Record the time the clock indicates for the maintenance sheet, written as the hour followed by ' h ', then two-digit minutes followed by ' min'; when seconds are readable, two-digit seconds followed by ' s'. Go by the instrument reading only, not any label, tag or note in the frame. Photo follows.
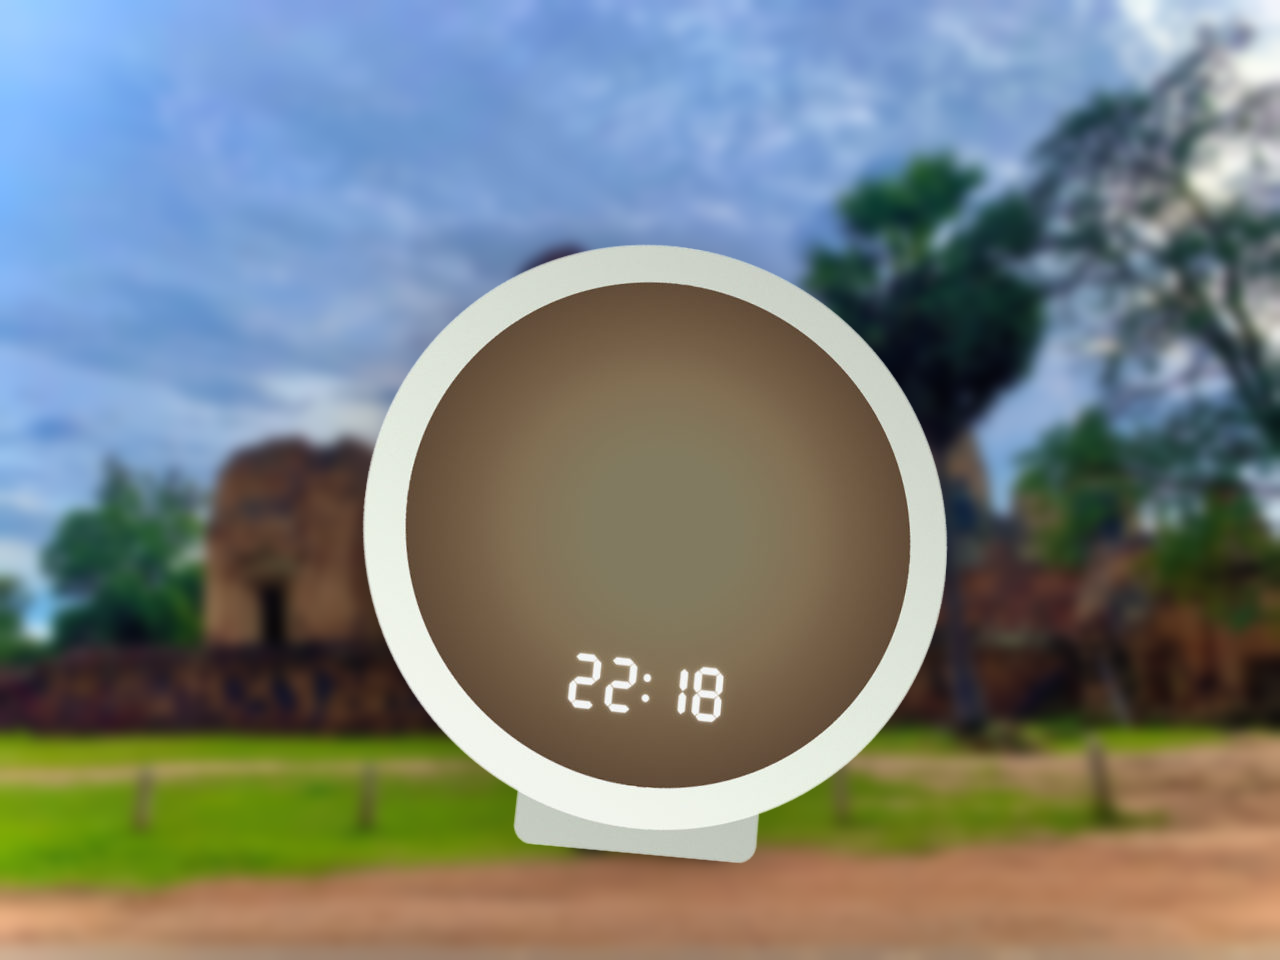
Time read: 22 h 18 min
